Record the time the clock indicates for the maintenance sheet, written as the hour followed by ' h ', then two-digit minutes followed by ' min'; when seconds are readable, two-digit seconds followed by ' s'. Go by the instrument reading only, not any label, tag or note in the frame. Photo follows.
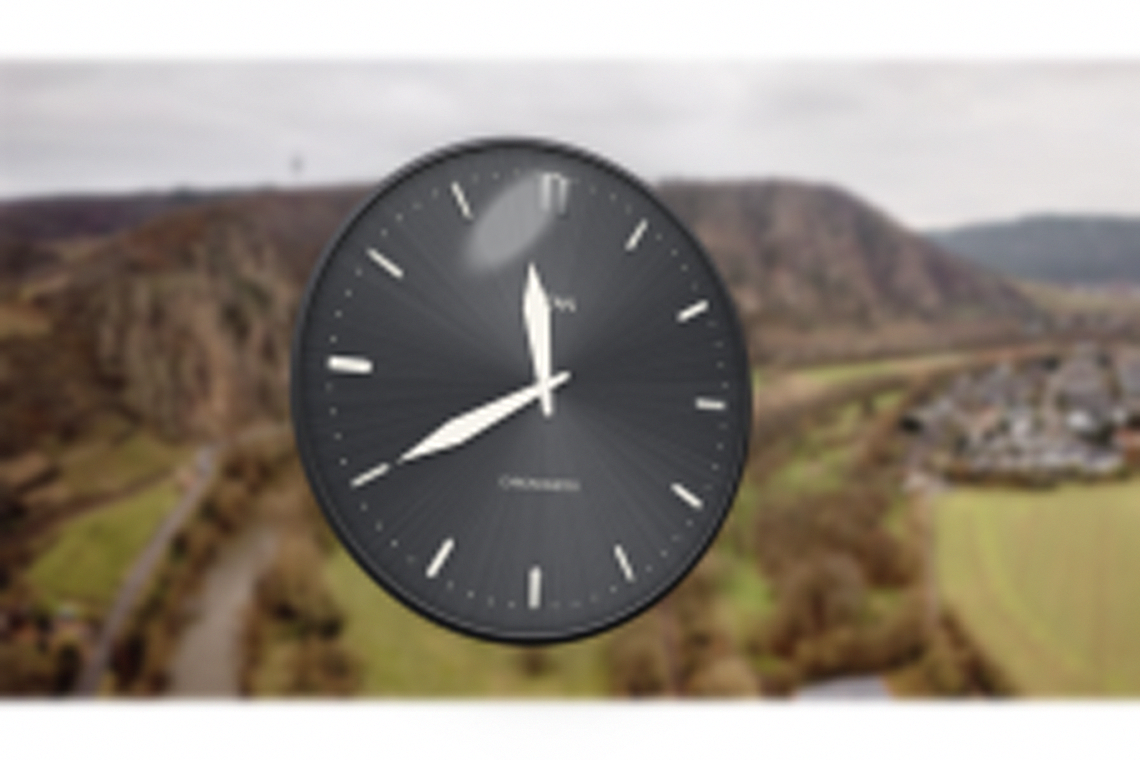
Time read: 11 h 40 min
